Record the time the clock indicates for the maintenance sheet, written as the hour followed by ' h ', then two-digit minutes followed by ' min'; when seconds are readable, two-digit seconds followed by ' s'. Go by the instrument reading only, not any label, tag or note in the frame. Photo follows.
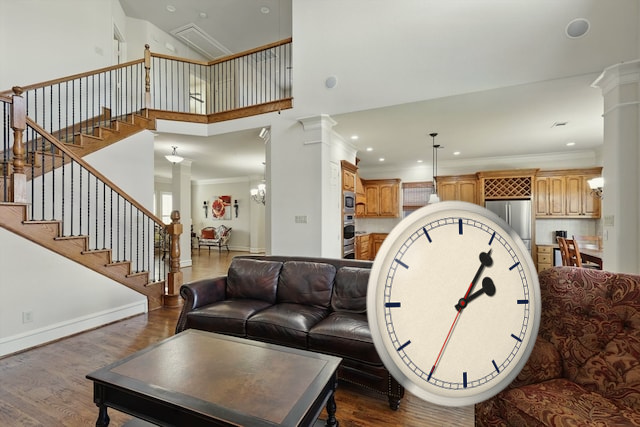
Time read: 2 h 05 min 35 s
